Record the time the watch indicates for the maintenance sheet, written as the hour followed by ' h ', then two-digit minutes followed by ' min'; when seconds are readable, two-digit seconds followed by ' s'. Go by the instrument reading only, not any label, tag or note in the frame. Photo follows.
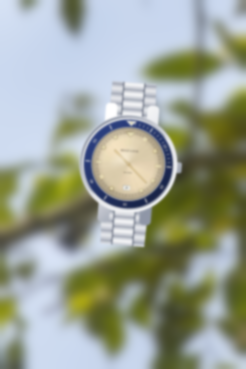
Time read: 10 h 22 min
